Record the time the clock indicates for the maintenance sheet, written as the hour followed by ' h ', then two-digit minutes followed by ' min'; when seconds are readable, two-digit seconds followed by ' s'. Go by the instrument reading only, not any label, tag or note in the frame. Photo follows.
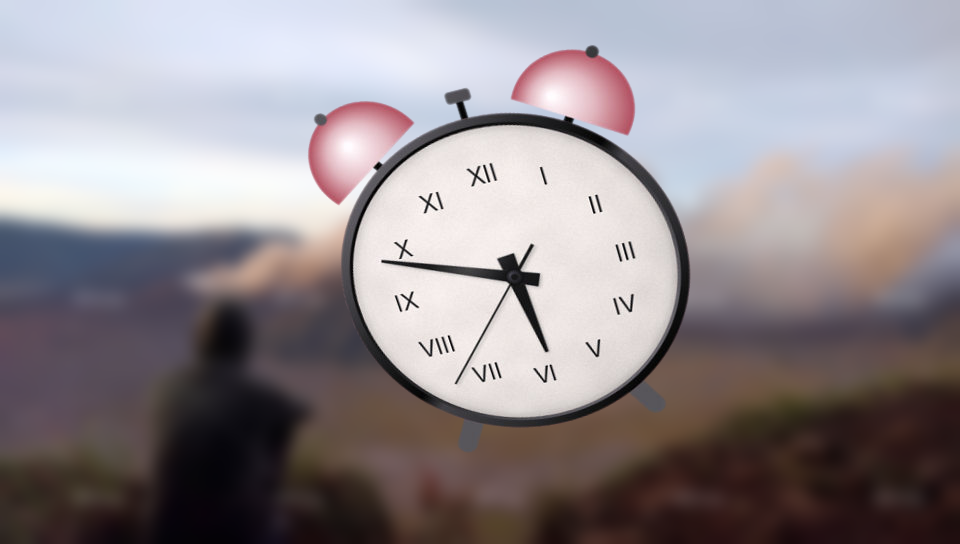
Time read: 5 h 48 min 37 s
